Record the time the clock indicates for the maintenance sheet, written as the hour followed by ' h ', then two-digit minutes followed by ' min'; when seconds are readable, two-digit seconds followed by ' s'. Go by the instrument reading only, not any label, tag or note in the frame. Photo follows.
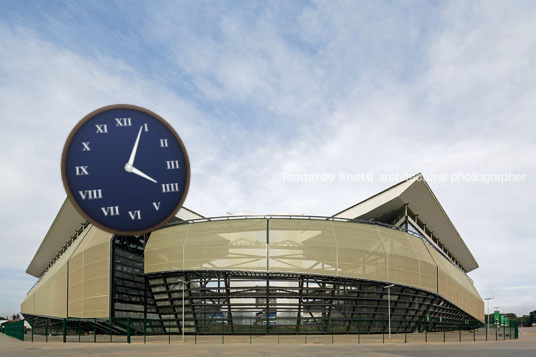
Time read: 4 h 04 min
